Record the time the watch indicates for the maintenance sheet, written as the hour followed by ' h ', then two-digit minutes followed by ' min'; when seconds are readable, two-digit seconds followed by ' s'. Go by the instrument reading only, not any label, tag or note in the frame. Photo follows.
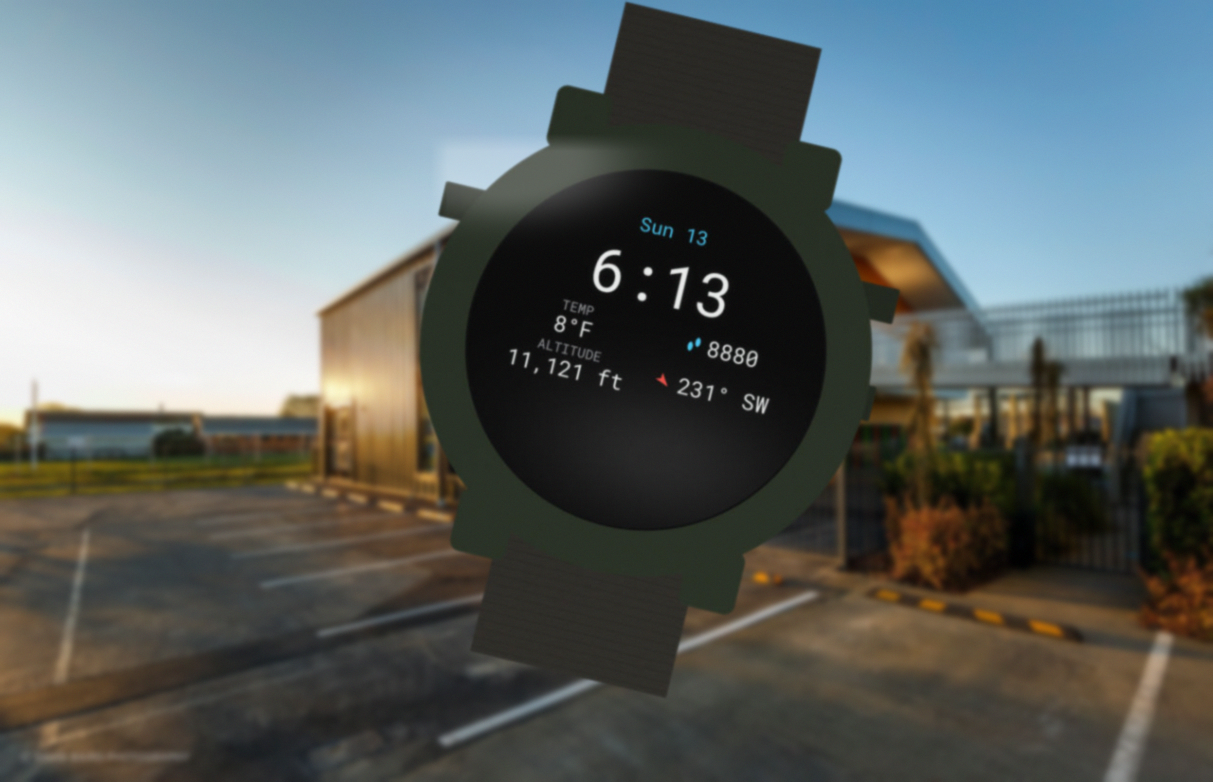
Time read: 6 h 13 min
